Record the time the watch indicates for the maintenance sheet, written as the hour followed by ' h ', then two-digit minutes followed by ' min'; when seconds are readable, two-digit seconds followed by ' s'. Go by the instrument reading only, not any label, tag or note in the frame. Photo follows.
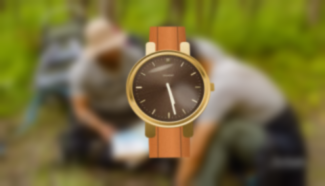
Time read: 5 h 28 min
